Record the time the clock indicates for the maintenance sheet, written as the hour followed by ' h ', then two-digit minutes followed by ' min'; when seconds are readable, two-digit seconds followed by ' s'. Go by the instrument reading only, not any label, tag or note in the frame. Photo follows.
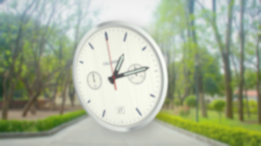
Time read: 1 h 14 min
